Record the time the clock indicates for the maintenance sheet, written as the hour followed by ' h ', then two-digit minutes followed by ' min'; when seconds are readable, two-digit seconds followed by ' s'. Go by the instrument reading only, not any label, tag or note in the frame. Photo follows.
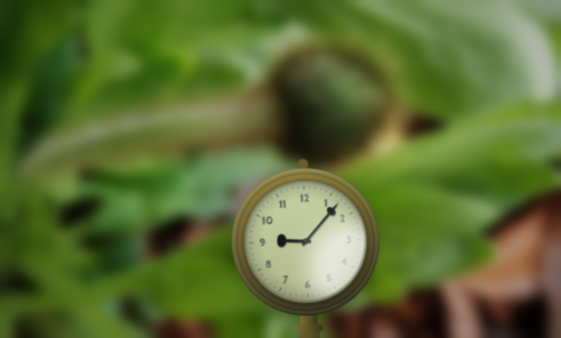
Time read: 9 h 07 min
